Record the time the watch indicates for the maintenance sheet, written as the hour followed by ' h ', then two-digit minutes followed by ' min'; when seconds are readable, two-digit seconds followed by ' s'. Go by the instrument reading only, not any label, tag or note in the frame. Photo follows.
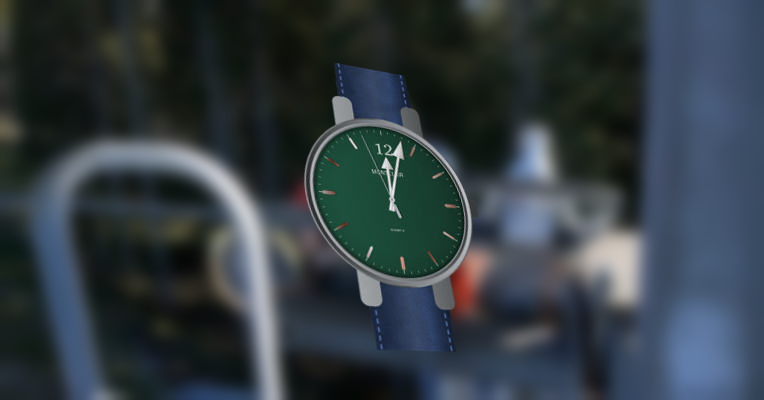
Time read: 12 h 02 min 57 s
